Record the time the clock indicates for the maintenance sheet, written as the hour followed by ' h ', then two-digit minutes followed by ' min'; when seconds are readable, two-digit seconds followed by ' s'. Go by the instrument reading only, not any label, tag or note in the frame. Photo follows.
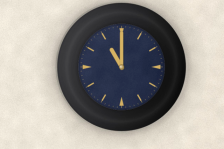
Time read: 11 h 00 min
